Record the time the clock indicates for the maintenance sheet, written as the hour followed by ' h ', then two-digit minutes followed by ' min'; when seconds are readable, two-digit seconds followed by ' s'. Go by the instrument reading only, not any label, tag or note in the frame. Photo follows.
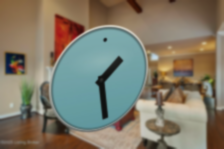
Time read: 1 h 28 min
